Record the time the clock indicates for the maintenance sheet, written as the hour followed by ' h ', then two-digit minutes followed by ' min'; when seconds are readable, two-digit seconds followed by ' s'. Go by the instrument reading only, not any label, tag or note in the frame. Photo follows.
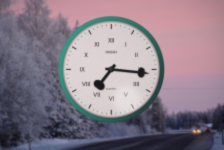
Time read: 7 h 16 min
